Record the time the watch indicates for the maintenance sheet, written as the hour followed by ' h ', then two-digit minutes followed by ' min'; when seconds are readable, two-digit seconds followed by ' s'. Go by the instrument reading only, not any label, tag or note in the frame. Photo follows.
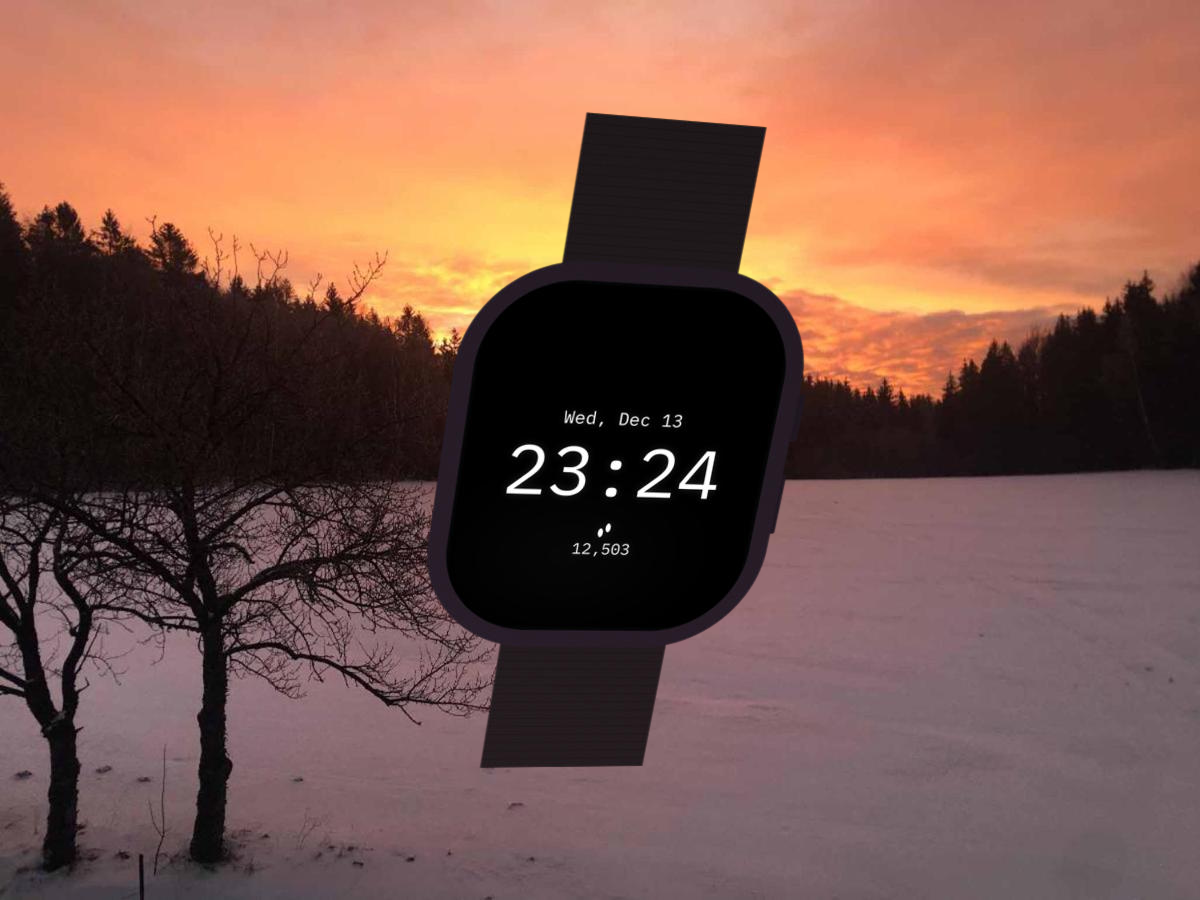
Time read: 23 h 24 min
